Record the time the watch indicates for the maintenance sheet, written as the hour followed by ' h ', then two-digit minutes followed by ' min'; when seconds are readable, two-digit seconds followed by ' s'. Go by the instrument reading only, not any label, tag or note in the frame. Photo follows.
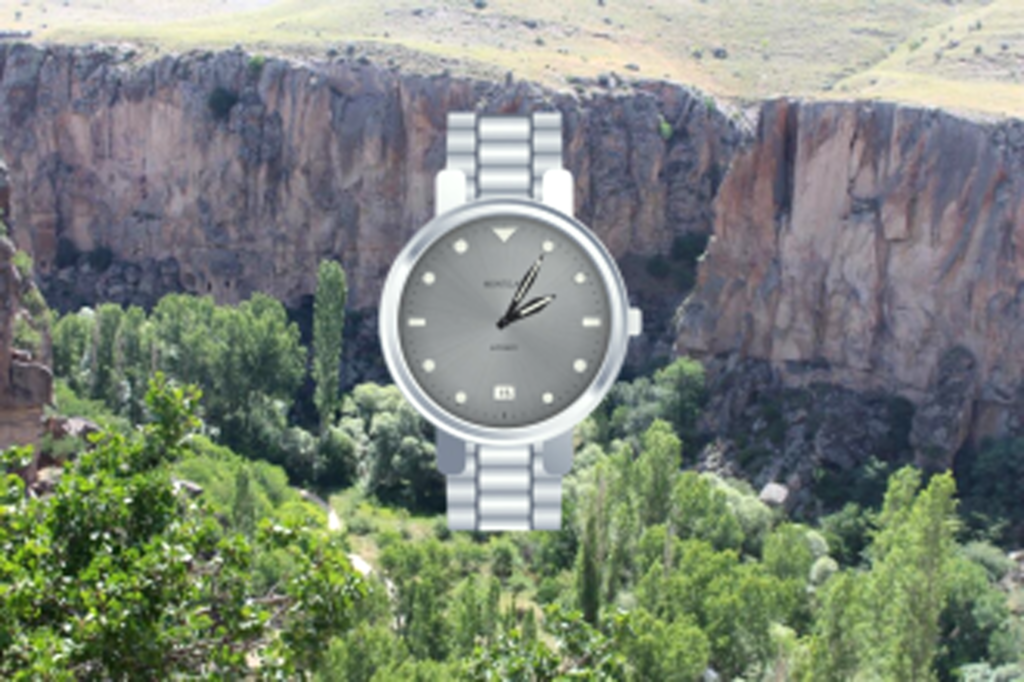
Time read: 2 h 05 min
